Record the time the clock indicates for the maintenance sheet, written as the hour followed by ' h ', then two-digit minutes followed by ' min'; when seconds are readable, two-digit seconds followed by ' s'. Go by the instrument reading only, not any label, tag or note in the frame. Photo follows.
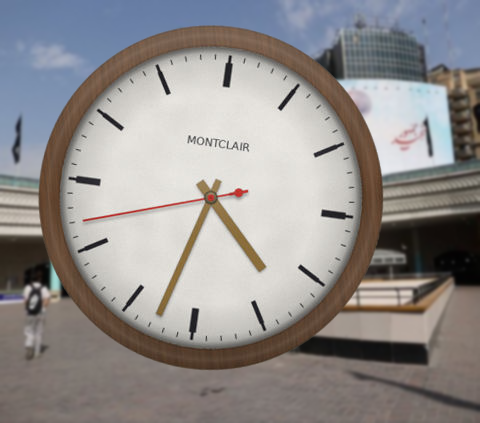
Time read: 4 h 32 min 42 s
